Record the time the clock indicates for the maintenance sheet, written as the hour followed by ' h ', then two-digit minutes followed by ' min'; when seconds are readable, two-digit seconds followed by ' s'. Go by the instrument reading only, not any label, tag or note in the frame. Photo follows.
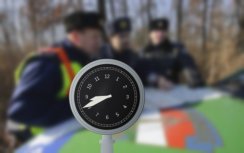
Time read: 8 h 41 min
